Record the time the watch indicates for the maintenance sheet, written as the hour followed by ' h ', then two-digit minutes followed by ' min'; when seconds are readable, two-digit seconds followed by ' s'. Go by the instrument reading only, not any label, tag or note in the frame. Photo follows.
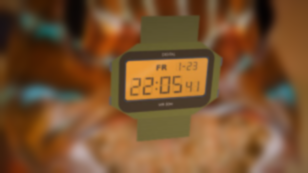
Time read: 22 h 05 min 41 s
